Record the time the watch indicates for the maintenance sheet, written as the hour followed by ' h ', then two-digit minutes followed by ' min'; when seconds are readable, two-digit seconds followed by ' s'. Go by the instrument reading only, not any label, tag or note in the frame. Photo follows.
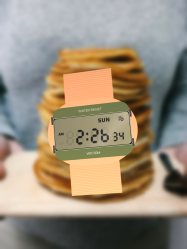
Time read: 2 h 26 min 34 s
